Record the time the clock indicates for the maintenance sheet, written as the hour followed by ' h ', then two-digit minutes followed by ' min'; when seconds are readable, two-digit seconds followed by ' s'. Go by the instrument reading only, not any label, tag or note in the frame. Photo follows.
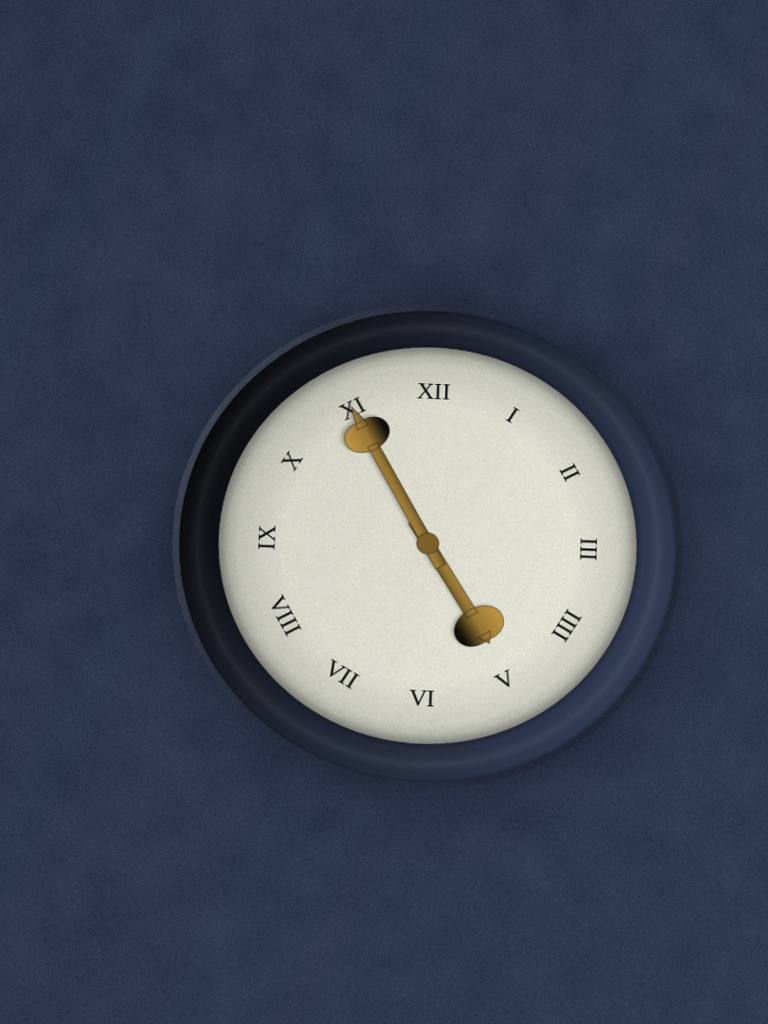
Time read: 4 h 55 min
